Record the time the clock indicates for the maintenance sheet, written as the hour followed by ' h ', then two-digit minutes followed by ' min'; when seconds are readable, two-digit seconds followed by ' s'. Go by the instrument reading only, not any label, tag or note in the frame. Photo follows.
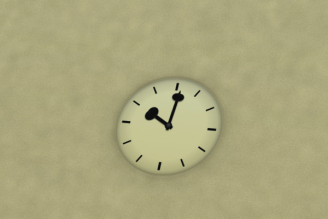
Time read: 10 h 01 min
